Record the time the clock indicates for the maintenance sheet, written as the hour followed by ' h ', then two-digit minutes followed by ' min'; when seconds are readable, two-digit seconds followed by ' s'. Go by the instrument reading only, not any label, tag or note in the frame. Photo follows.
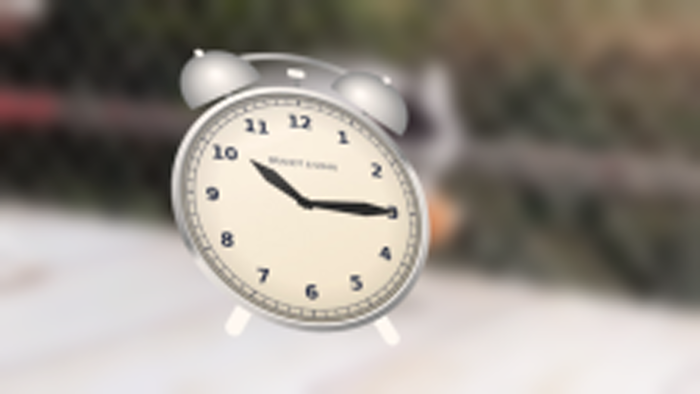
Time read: 10 h 15 min
